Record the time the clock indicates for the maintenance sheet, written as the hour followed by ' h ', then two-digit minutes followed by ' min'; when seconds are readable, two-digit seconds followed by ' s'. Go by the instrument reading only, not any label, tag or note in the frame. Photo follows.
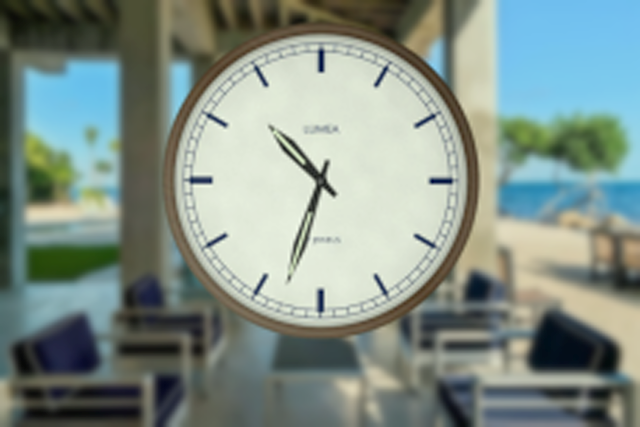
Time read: 10 h 33 min
